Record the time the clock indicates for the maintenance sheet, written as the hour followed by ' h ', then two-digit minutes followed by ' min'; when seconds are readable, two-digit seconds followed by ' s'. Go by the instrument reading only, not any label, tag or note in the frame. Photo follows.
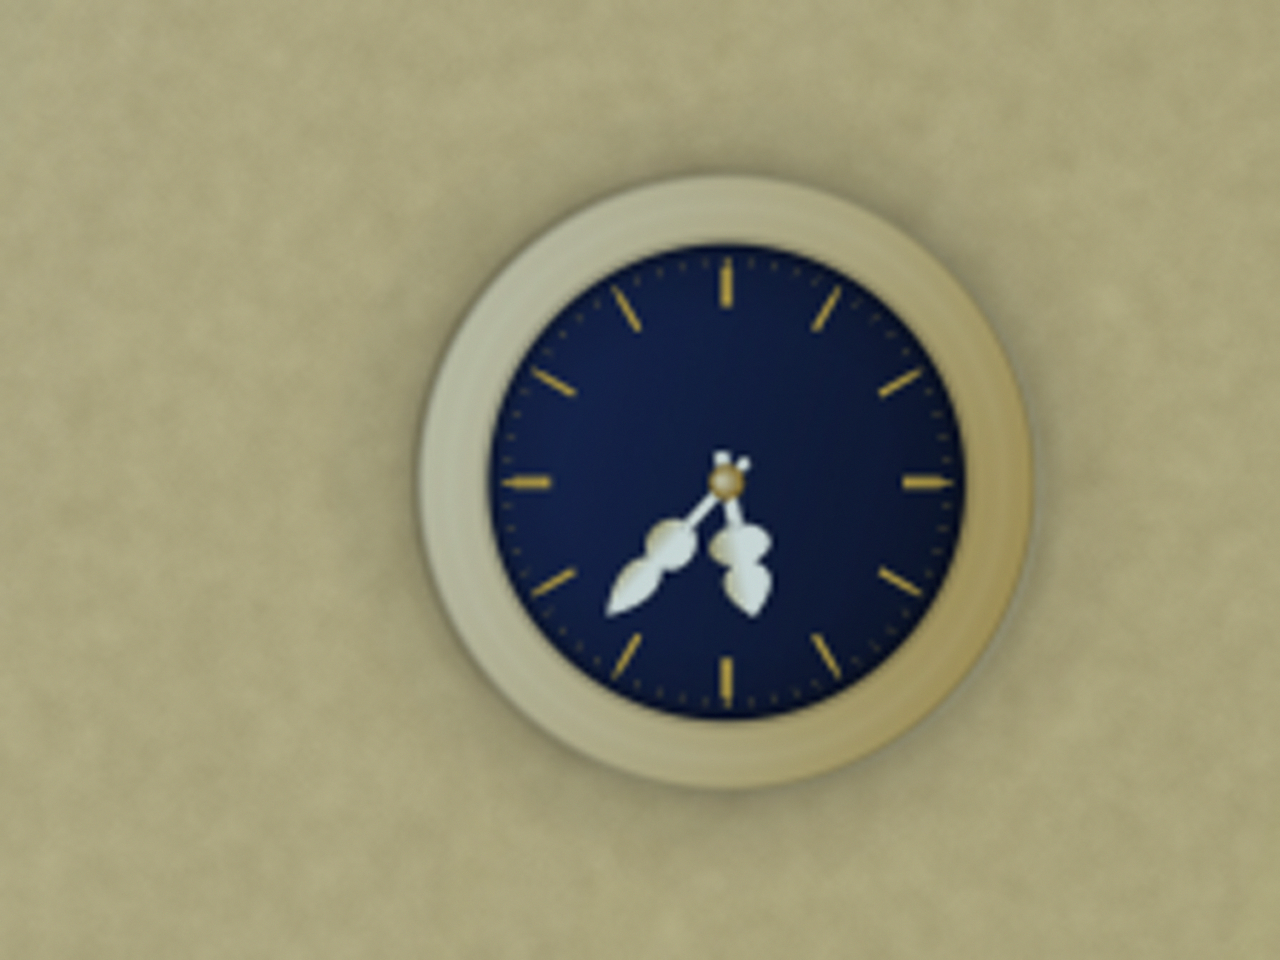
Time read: 5 h 37 min
